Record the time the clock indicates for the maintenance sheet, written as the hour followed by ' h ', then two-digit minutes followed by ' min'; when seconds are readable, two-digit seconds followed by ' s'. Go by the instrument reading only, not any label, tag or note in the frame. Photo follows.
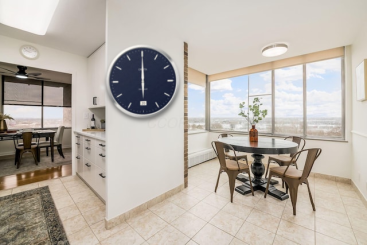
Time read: 6 h 00 min
